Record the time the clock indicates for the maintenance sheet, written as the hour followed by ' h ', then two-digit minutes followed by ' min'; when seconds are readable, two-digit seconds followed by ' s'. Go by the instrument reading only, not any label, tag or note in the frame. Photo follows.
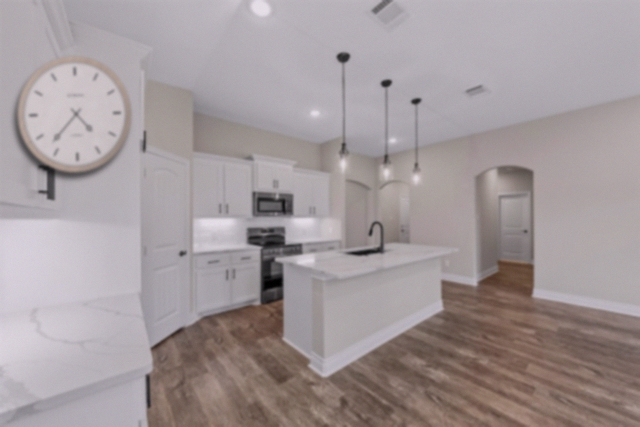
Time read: 4 h 37 min
